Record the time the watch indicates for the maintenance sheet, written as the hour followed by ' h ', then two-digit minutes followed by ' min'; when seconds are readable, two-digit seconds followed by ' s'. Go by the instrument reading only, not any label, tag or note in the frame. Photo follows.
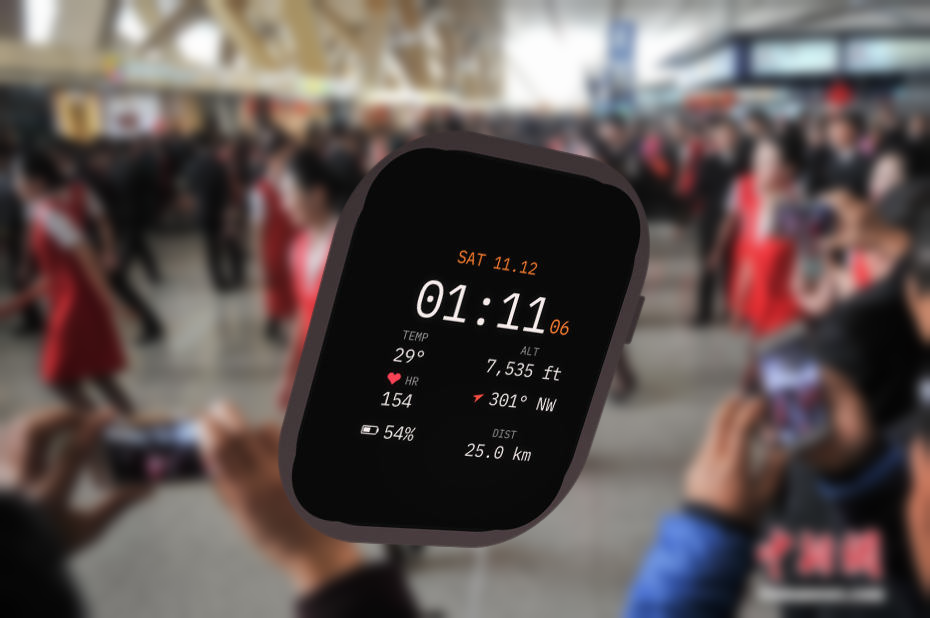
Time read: 1 h 11 min 06 s
